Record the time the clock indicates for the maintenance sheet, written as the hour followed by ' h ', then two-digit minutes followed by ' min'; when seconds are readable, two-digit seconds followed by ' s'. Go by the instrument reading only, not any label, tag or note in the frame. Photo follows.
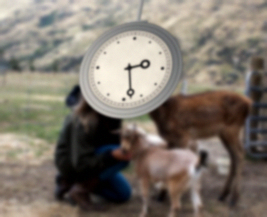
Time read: 2 h 28 min
